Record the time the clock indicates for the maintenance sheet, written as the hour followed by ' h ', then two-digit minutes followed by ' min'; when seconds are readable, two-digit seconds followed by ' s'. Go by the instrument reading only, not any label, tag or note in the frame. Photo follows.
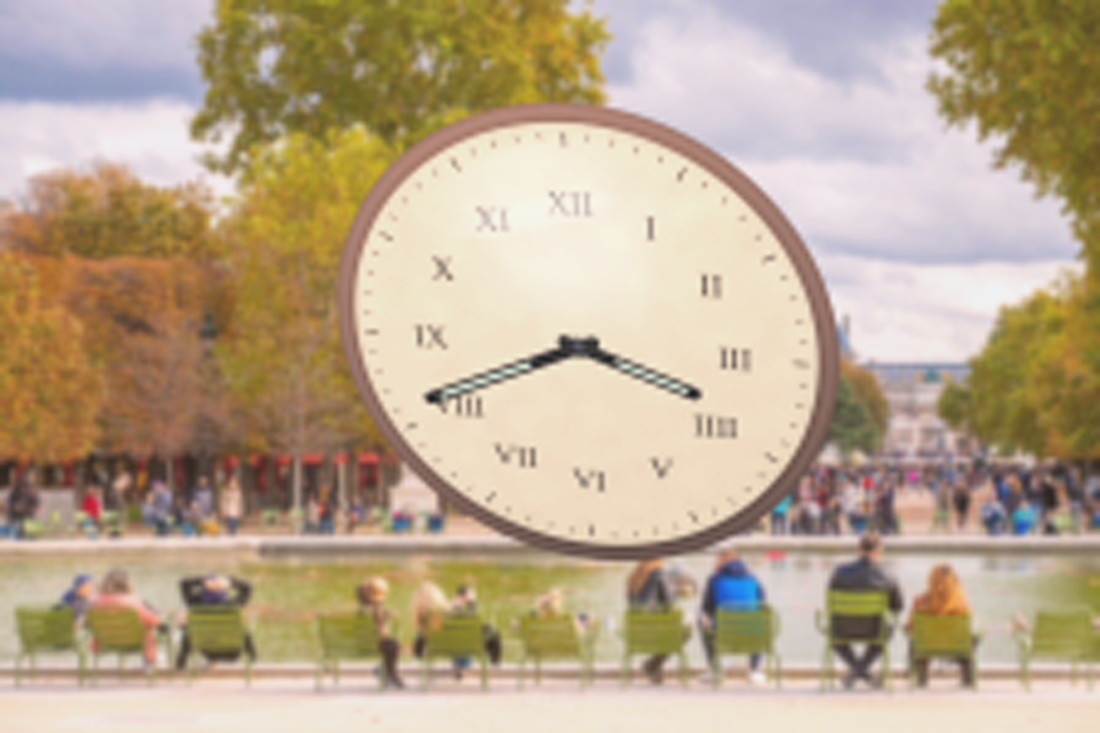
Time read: 3 h 41 min
